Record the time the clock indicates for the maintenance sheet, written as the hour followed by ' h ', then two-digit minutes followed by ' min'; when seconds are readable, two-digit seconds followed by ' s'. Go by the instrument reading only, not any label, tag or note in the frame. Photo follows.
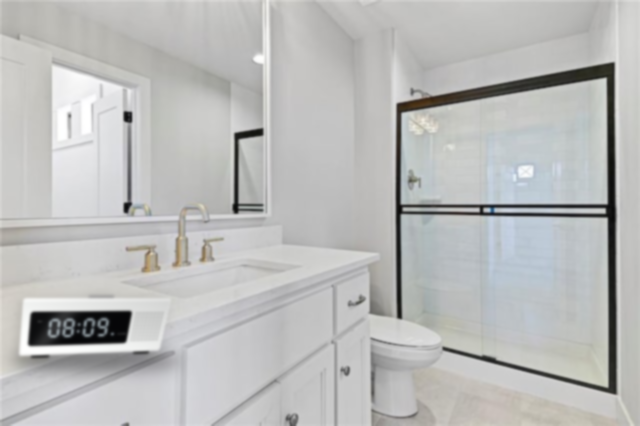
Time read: 8 h 09 min
